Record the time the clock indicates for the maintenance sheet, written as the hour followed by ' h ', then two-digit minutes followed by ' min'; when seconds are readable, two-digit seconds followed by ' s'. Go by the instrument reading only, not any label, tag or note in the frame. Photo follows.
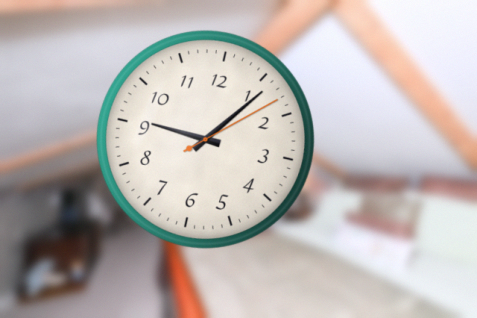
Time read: 9 h 06 min 08 s
